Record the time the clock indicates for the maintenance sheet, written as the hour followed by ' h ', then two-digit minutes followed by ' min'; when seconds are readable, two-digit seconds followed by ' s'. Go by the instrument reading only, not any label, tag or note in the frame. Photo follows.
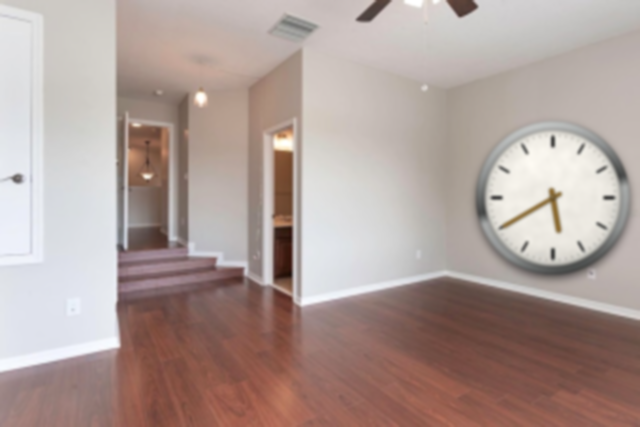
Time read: 5 h 40 min
